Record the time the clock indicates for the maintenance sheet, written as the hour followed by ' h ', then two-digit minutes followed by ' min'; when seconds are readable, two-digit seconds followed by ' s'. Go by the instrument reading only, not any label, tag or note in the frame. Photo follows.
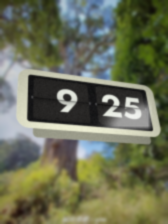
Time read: 9 h 25 min
